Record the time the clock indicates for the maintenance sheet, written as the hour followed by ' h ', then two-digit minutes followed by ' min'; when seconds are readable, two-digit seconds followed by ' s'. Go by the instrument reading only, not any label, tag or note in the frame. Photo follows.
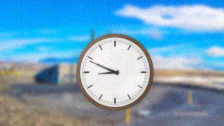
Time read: 8 h 49 min
